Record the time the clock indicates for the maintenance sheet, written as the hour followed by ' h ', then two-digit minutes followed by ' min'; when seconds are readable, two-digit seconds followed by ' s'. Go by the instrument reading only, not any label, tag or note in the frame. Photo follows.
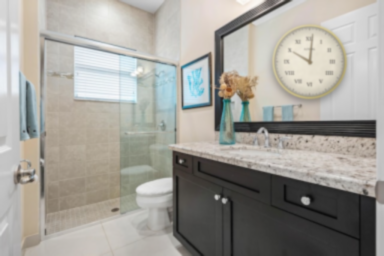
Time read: 10 h 01 min
